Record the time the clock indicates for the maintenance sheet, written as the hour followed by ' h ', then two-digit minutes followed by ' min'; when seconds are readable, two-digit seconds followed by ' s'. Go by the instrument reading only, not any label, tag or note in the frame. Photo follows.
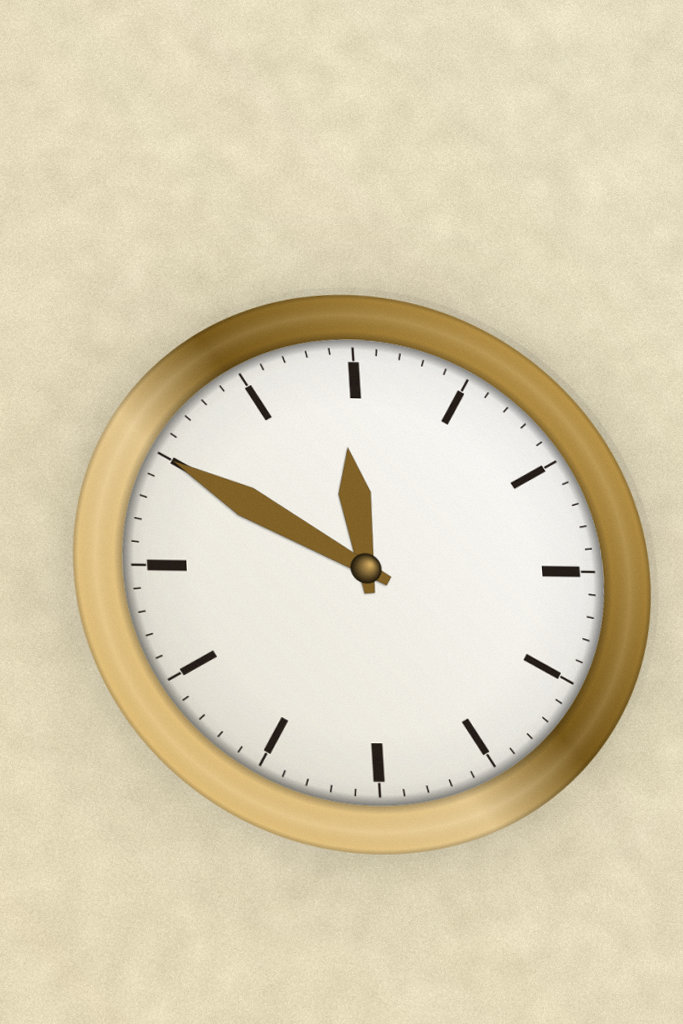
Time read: 11 h 50 min
